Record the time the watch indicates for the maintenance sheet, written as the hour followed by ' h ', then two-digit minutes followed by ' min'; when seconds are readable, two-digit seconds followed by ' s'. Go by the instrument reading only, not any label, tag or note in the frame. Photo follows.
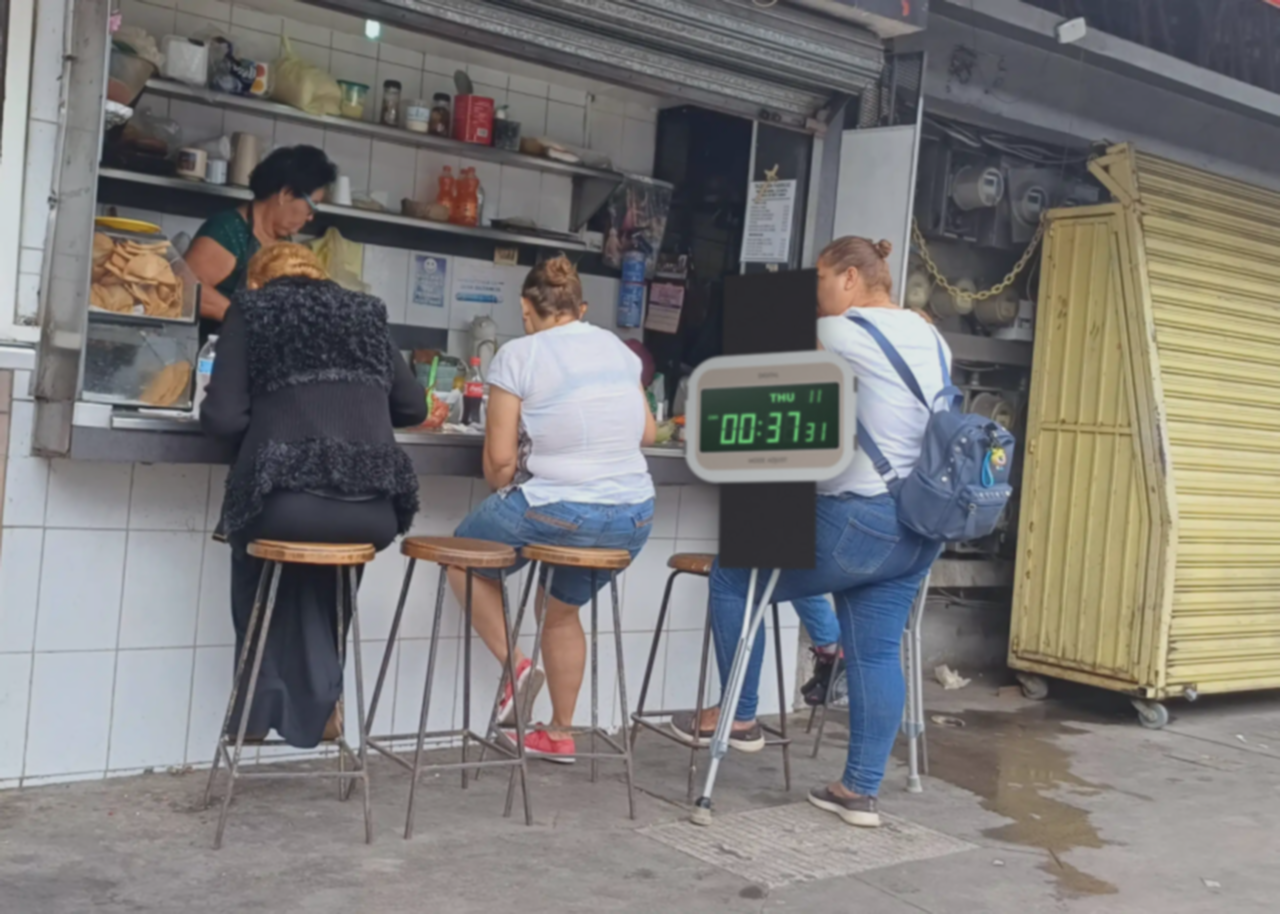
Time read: 0 h 37 min 31 s
